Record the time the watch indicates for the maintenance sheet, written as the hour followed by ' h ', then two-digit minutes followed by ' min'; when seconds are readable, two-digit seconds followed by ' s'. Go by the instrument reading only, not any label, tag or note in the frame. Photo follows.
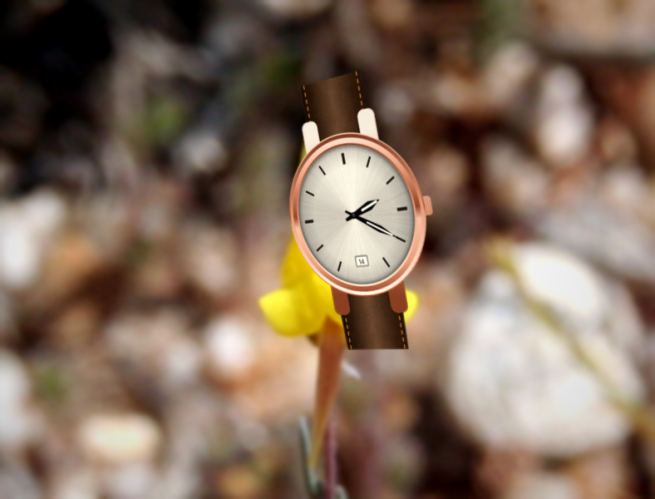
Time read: 2 h 20 min
